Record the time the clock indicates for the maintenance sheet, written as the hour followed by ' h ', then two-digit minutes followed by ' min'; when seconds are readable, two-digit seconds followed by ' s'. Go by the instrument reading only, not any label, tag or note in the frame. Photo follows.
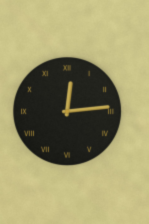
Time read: 12 h 14 min
